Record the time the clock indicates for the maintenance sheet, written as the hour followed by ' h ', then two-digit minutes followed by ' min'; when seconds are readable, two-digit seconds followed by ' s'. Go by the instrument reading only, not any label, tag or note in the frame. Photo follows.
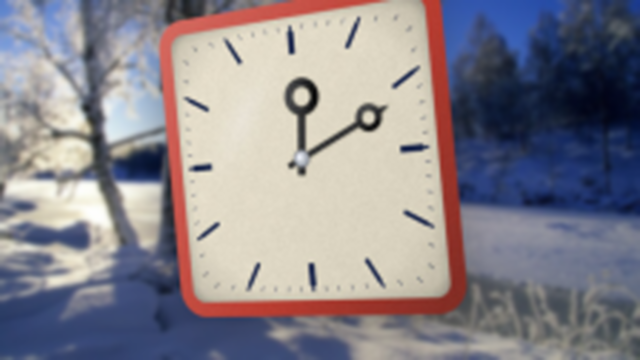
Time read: 12 h 11 min
